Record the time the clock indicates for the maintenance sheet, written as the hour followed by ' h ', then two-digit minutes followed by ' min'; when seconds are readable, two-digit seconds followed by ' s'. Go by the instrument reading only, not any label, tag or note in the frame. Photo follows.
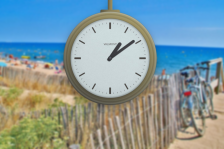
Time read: 1 h 09 min
